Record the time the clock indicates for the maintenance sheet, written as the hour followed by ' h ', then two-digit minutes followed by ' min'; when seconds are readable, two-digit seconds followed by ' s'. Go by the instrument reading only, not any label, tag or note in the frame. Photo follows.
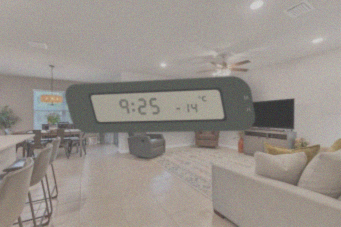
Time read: 9 h 25 min
